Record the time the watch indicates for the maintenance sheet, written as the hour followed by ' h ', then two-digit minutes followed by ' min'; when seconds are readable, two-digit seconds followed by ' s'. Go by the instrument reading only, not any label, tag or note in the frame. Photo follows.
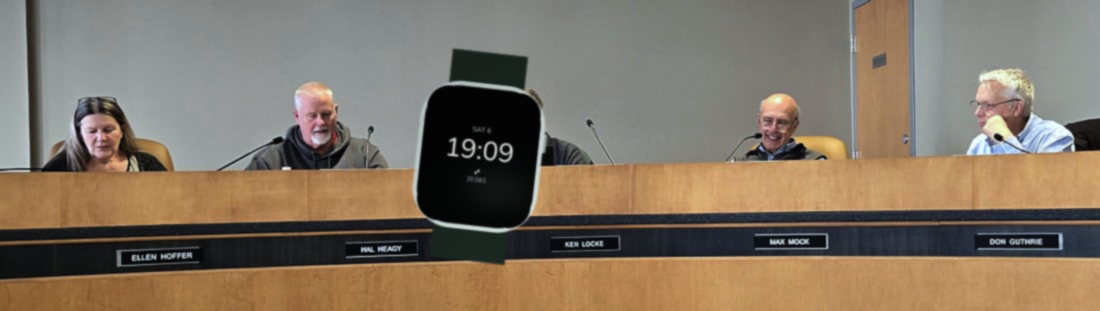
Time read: 19 h 09 min
